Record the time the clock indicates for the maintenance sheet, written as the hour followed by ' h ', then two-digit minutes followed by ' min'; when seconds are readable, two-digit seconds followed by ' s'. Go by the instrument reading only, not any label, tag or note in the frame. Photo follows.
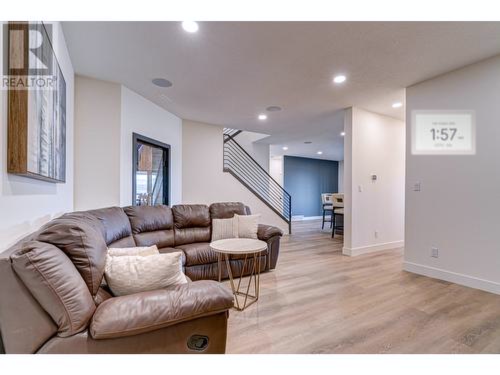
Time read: 1 h 57 min
